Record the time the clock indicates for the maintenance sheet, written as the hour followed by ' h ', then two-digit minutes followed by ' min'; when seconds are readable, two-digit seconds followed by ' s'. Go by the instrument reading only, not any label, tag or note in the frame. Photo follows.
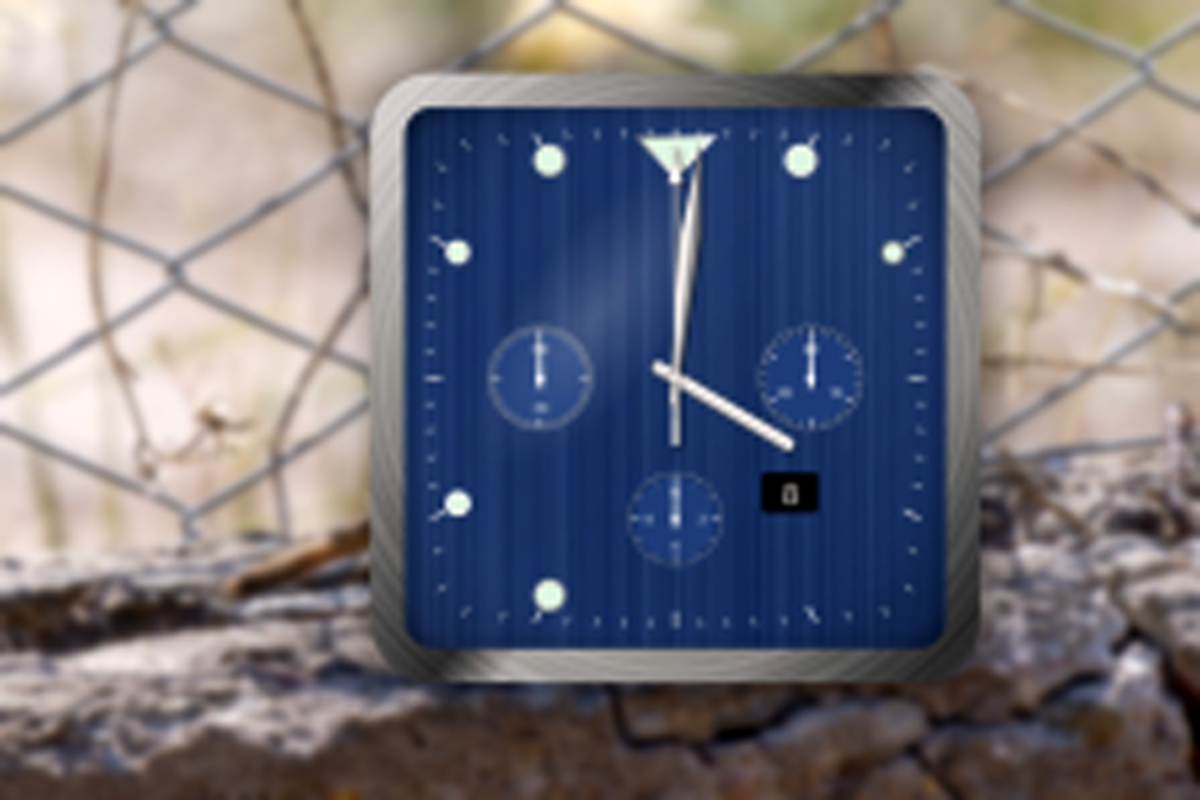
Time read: 4 h 01 min
